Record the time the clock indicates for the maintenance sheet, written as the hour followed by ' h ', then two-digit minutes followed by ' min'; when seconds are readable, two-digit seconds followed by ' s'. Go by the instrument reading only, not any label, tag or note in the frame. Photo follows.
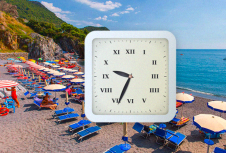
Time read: 9 h 34 min
